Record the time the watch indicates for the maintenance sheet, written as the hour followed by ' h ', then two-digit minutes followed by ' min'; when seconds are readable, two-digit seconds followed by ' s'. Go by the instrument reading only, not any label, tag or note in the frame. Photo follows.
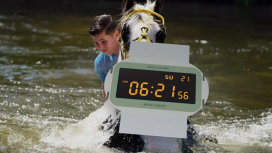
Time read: 6 h 21 min 56 s
